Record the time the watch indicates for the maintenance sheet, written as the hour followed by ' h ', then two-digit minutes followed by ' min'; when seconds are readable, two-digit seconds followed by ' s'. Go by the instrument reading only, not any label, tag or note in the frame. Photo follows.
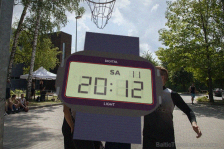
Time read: 20 h 12 min
